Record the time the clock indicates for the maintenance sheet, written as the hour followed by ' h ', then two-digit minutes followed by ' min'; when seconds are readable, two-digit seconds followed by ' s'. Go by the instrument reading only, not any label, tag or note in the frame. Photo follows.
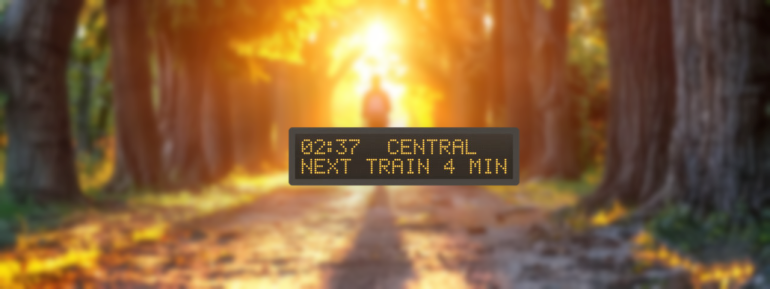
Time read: 2 h 37 min
